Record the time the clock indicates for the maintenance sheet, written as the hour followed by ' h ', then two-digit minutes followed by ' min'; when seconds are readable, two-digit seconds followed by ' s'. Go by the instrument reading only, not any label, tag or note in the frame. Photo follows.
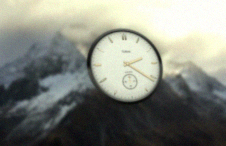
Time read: 2 h 21 min
